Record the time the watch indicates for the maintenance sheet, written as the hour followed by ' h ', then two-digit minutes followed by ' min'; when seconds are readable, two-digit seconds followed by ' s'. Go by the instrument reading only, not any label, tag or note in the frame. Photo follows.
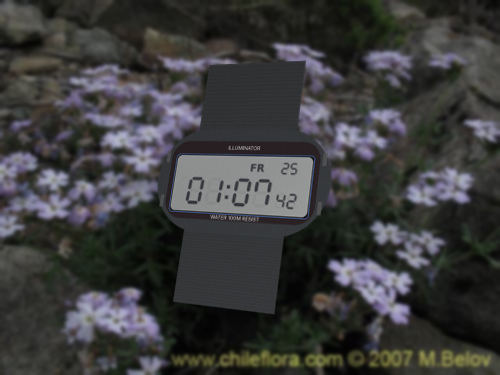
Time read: 1 h 07 min 42 s
